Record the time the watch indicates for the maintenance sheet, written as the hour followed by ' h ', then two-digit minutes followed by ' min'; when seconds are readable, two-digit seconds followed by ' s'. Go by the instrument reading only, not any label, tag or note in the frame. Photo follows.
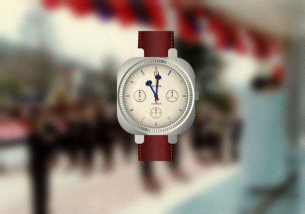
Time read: 11 h 01 min
